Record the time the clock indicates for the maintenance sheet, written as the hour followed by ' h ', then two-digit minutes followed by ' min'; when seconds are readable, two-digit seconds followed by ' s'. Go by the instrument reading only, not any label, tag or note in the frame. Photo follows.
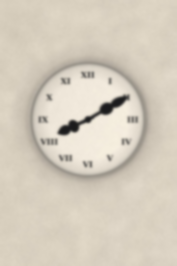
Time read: 8 h 10 min
